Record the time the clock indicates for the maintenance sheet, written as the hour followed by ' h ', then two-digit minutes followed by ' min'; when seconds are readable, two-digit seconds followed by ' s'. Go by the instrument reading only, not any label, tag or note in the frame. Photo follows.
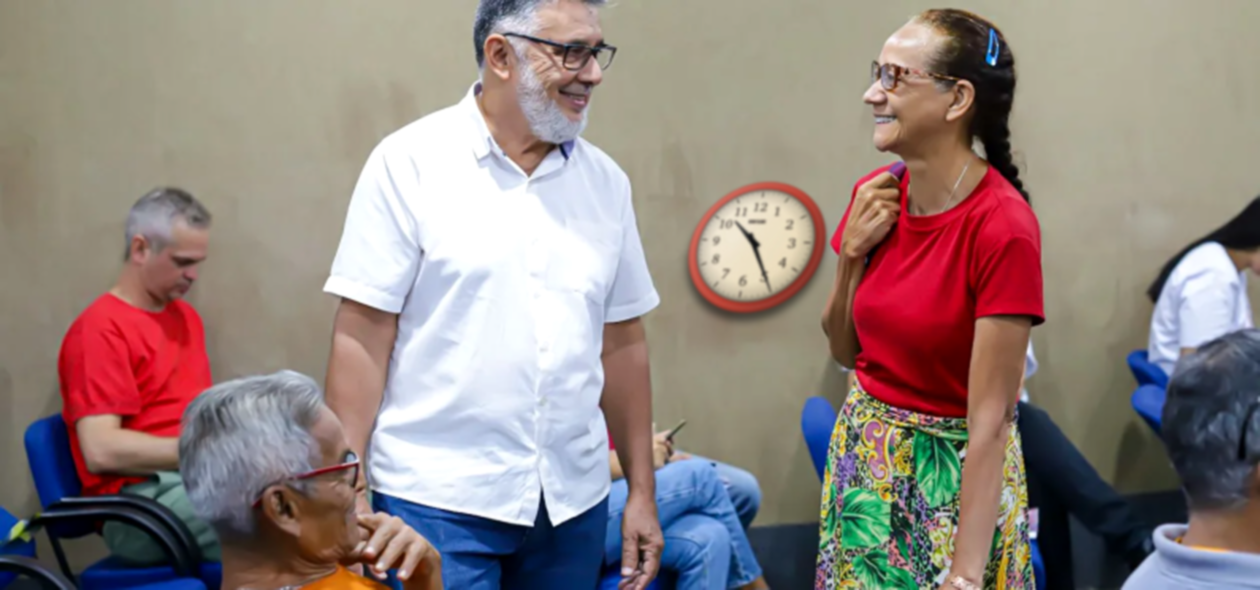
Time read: 10 h 25 min
